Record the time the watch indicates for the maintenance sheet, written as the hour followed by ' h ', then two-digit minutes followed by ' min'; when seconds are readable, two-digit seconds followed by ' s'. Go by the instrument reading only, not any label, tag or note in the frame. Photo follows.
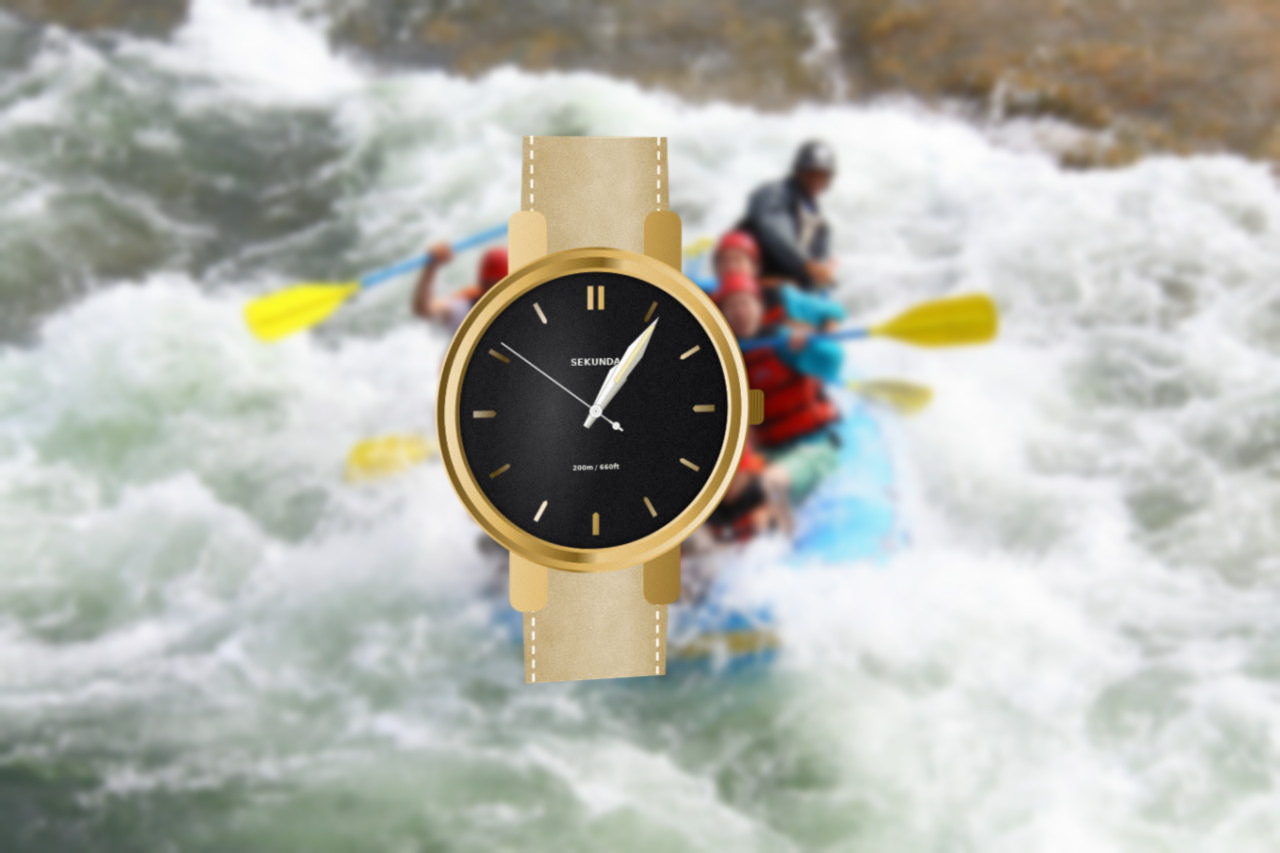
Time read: 1 h 05 min 51 s
